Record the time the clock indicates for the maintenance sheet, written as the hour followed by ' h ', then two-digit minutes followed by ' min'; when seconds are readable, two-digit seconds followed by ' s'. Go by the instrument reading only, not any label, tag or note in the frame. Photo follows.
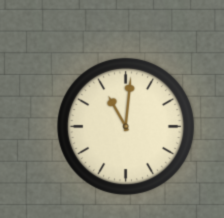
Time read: 11 h 01 min
